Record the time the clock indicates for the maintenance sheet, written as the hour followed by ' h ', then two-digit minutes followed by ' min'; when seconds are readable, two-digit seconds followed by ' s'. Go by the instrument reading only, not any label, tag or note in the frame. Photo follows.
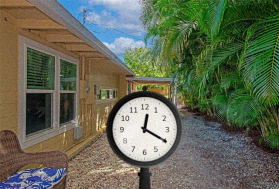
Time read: 12 h 20 min
